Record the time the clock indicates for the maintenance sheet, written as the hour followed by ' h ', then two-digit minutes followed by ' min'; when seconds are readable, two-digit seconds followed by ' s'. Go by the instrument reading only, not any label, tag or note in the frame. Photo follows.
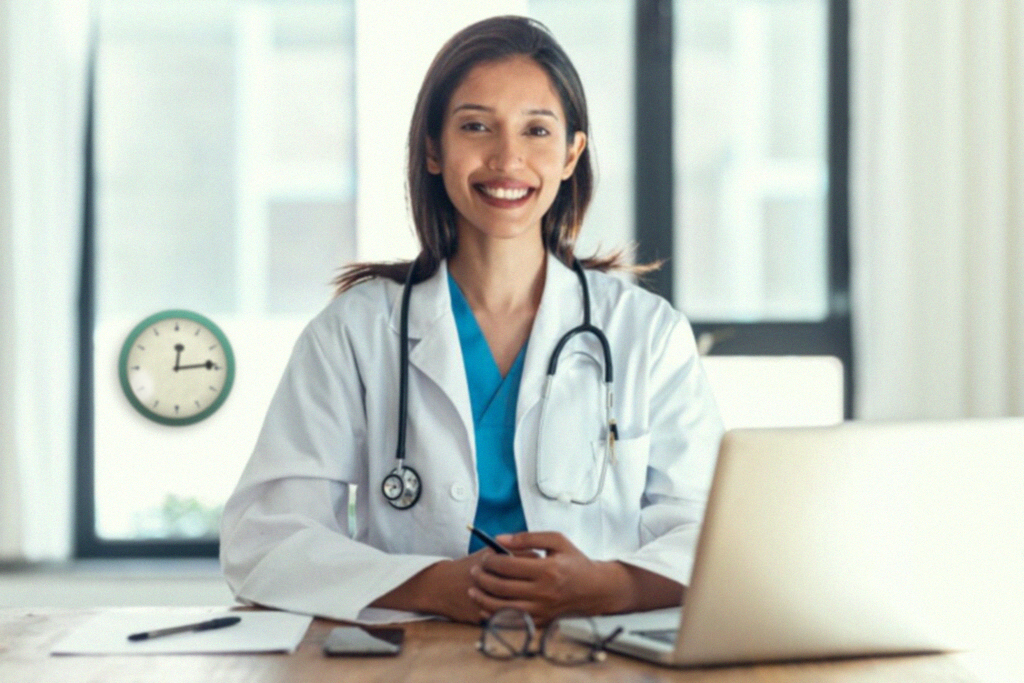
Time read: 12 h 14 min
